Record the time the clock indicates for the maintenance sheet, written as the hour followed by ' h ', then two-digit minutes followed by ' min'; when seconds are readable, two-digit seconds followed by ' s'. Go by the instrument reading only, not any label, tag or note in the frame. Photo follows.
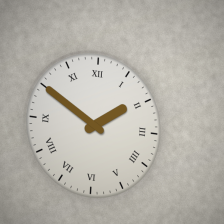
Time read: 1 h 50 min
